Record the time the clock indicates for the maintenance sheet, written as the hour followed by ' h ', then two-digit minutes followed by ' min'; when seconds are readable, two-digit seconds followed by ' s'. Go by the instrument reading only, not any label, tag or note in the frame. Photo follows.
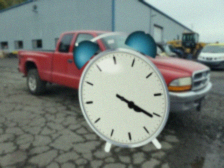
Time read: 4 h 21 min
